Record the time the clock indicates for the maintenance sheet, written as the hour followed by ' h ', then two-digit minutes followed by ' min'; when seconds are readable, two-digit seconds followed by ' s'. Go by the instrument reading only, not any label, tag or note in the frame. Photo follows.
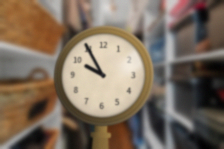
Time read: 9 h 55 min
